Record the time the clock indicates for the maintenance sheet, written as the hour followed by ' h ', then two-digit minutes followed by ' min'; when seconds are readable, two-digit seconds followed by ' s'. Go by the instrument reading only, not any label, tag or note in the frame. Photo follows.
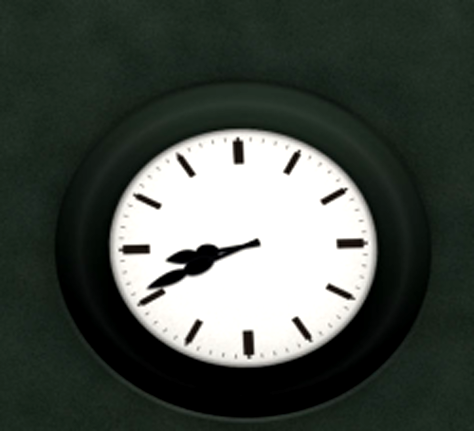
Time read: 8 h 41 min
